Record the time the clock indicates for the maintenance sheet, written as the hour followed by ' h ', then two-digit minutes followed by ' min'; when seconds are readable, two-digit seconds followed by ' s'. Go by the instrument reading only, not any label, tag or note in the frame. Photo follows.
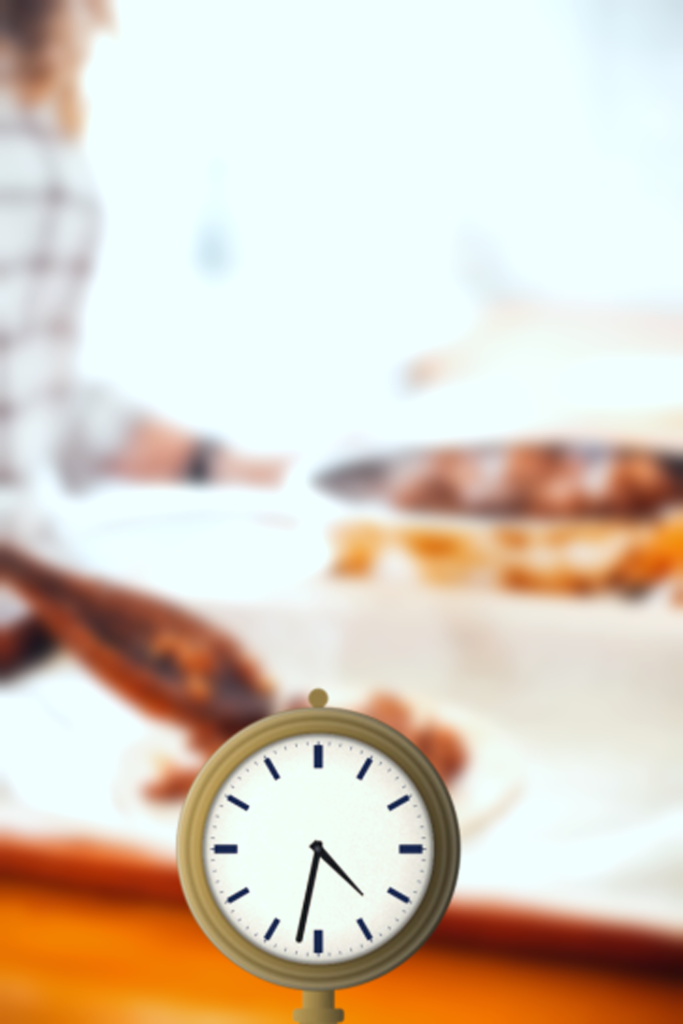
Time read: 4 h 32 min
